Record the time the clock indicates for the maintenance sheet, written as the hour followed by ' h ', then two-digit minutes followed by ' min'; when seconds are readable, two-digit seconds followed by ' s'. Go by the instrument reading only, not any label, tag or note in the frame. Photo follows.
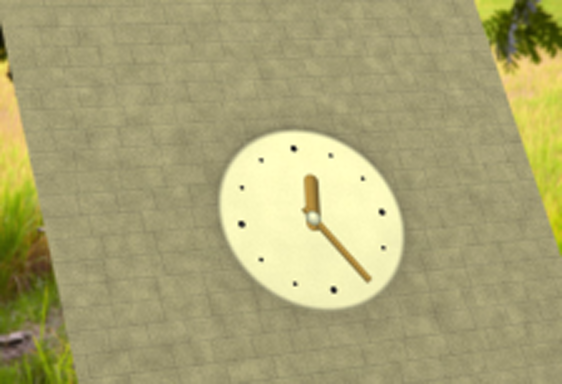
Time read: 12 h 25 min
